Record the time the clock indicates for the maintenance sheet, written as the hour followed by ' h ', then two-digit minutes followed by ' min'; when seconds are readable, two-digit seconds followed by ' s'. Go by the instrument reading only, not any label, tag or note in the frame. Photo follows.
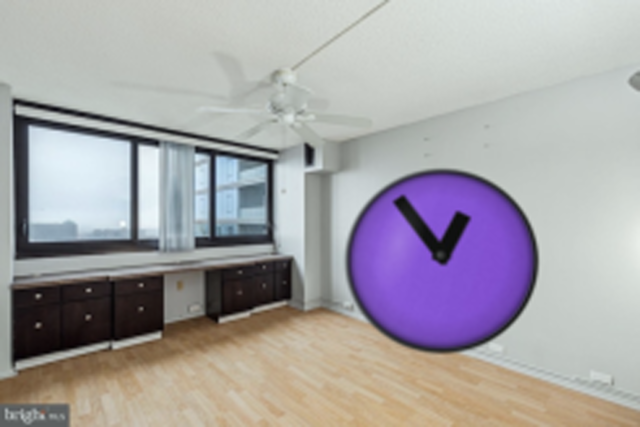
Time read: 12 h 54 min
